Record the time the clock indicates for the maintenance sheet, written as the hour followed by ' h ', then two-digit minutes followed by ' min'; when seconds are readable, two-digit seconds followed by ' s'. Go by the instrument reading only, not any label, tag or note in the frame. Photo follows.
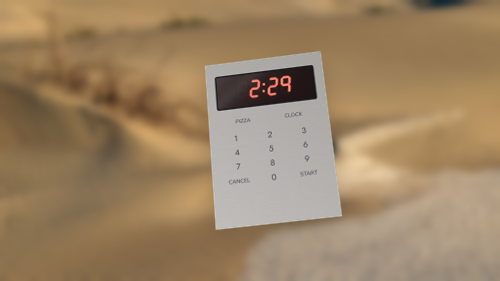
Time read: 2 h 29 min
